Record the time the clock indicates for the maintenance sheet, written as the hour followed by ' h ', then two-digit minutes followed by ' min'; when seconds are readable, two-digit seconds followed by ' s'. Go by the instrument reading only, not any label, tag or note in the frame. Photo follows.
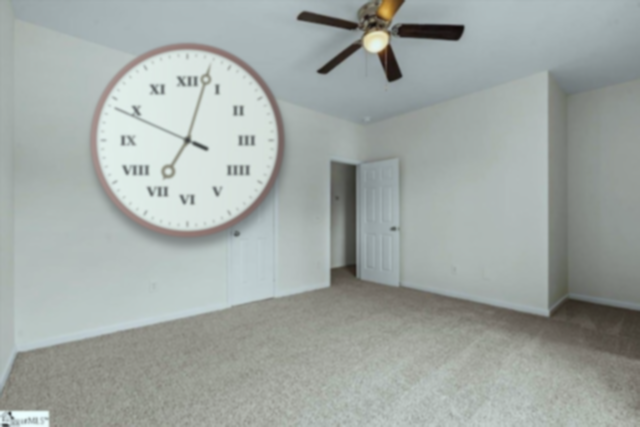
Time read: 7 h 02 min 49 s
